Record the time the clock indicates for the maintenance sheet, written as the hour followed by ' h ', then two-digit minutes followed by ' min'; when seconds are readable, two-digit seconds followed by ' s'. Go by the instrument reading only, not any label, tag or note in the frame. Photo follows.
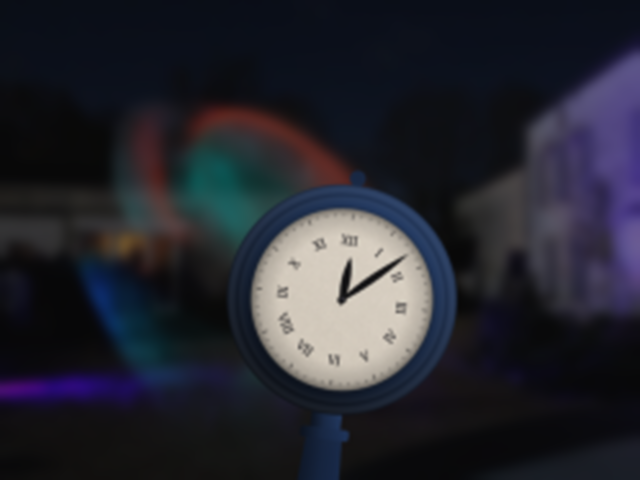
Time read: 12 h 08 min
